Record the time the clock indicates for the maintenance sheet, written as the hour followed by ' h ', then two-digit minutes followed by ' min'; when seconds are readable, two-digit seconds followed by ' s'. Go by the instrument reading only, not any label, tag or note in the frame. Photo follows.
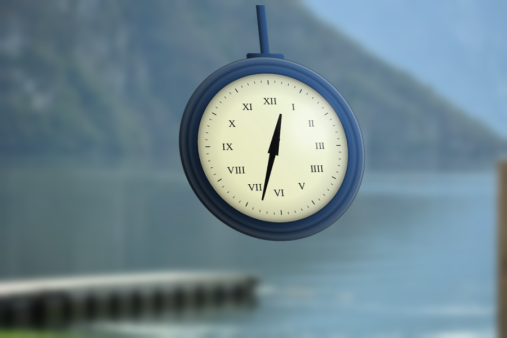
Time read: 12 h 33 min
